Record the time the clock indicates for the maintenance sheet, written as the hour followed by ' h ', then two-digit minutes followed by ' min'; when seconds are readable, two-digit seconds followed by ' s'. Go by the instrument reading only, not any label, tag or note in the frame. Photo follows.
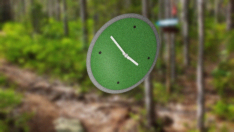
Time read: 3 h 51 min
